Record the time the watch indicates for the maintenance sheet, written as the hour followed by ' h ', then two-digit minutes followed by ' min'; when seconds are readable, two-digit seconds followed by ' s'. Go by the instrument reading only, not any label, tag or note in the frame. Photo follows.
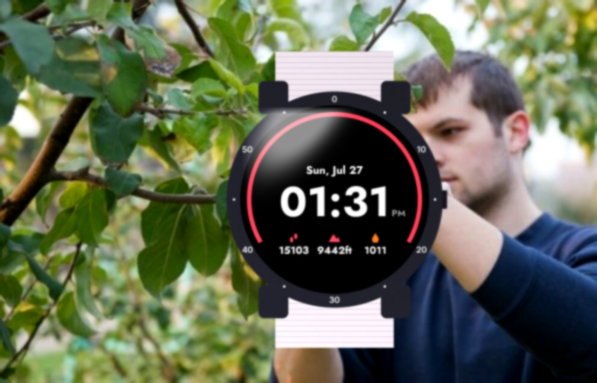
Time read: 1 h 31 min
